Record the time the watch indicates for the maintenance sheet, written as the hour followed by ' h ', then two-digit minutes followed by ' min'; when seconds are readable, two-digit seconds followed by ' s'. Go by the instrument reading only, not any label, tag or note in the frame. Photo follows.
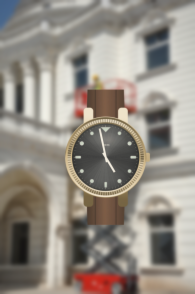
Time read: 4 h 58 min
